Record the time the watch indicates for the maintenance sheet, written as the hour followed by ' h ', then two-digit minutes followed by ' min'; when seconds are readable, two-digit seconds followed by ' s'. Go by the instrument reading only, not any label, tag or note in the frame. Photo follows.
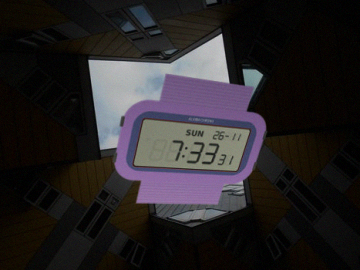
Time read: 7 h 33 min 31 s
